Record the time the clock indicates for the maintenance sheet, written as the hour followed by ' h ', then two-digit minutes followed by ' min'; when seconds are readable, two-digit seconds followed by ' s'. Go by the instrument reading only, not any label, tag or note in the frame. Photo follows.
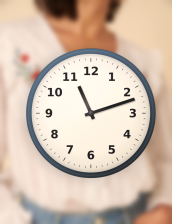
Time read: 11 h 12 min
